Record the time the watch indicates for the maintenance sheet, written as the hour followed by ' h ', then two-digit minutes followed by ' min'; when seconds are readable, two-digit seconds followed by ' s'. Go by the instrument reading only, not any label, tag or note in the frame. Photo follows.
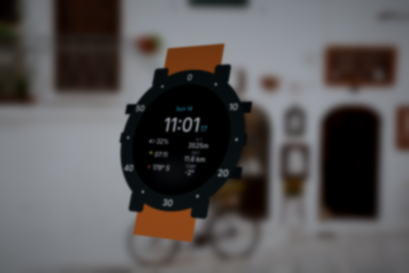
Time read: 11 h 01 min
